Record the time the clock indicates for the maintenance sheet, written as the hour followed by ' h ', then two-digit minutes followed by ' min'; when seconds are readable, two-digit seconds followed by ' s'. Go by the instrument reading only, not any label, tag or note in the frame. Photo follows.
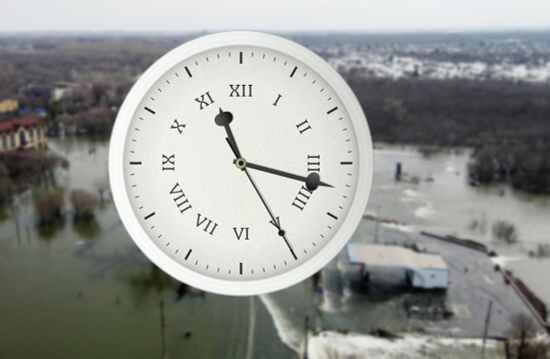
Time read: 11 h 17 min 25 s
